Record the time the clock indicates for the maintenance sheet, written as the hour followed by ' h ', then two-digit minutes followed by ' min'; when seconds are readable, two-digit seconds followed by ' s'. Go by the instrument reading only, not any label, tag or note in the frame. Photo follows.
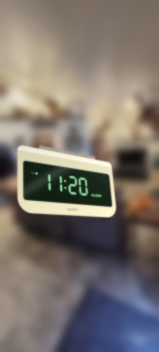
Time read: 11 h 20 min
